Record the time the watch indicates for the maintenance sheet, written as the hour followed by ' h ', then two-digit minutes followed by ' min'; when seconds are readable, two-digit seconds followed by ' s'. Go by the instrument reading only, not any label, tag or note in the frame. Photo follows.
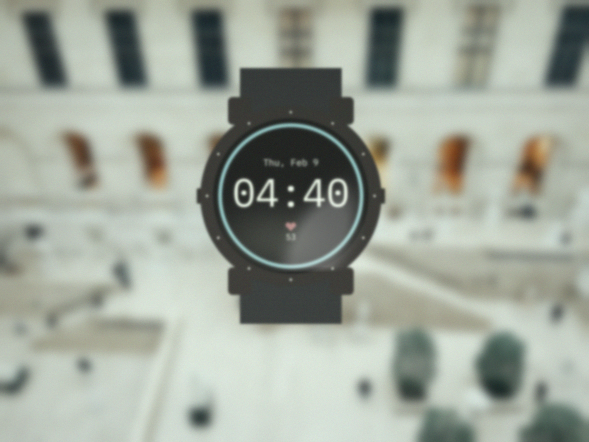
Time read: 4 h 40 min
